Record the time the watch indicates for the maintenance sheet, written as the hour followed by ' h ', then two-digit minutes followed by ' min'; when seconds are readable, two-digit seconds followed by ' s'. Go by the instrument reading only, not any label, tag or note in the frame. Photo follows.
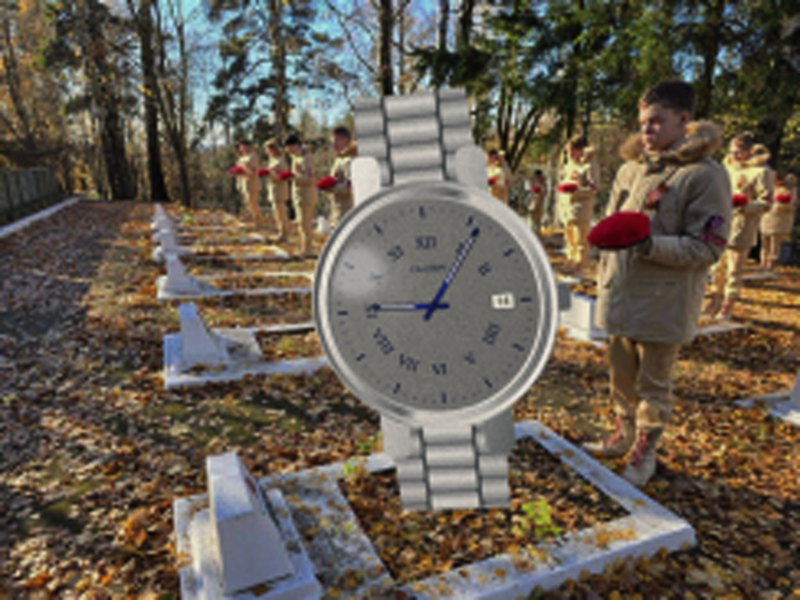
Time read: 9 h 06 min
